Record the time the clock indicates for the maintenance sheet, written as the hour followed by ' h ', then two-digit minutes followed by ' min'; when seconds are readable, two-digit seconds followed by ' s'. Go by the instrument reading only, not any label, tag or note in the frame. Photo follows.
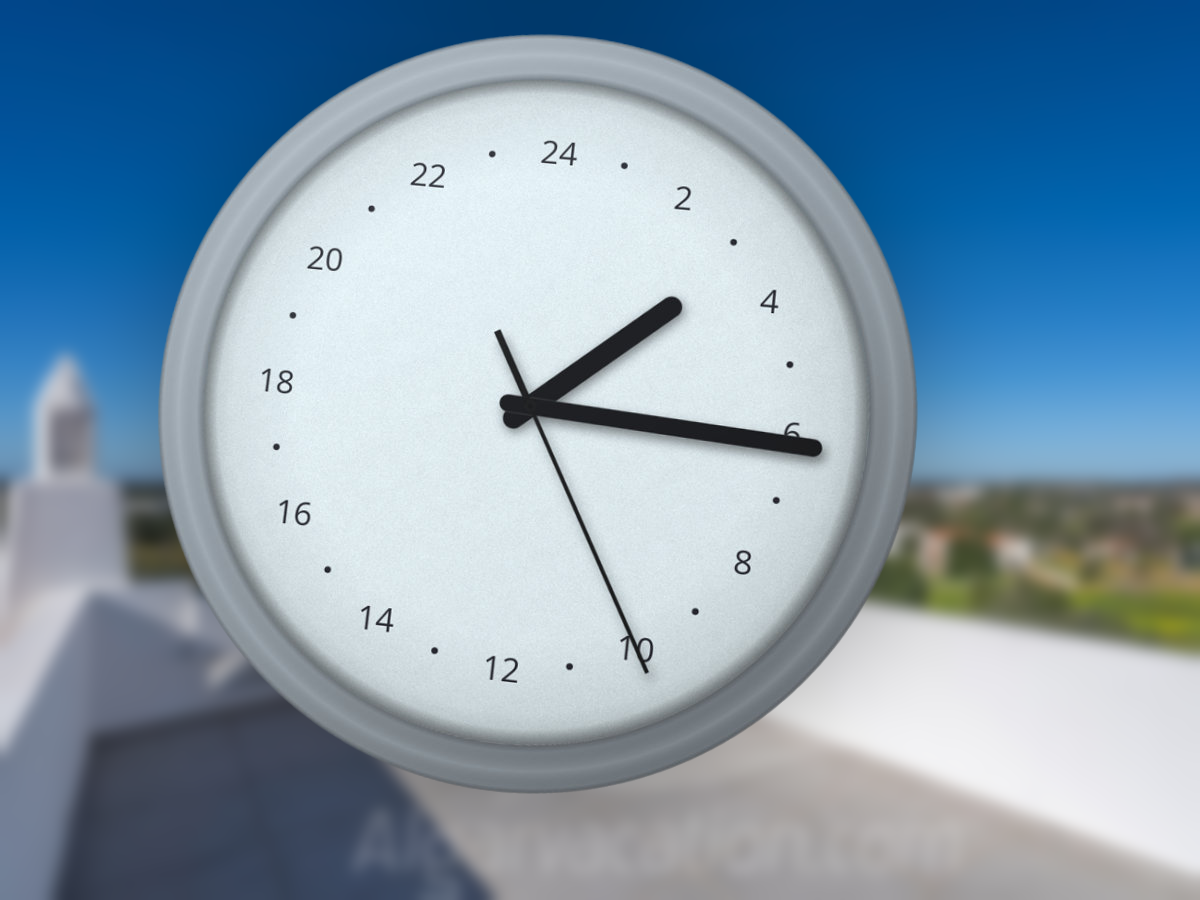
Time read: 3 h 15 min 25 s
